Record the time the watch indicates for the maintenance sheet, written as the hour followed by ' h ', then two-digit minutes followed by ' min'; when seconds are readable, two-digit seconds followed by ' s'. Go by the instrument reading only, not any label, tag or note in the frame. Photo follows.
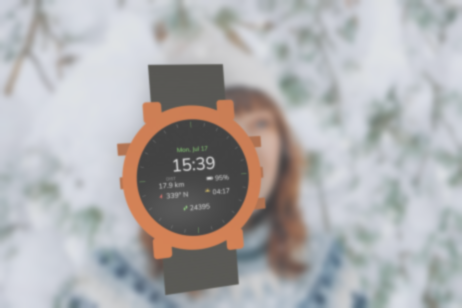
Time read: 15 h 39 min
